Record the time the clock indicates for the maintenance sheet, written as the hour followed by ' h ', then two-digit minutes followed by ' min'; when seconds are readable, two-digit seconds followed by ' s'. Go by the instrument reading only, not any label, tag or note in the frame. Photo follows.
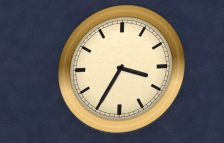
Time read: 3 h 35 min
